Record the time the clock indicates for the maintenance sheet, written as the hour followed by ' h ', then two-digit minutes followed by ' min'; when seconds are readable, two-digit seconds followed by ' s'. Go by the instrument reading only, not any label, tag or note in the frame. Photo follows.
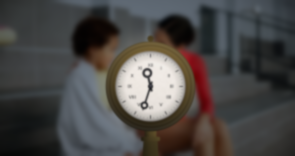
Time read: 11 h 33 min
